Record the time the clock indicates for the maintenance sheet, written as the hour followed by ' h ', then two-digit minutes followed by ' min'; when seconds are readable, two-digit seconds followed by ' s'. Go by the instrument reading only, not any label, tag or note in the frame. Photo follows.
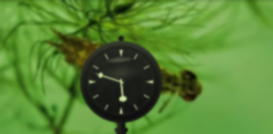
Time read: 5 h 48 min
